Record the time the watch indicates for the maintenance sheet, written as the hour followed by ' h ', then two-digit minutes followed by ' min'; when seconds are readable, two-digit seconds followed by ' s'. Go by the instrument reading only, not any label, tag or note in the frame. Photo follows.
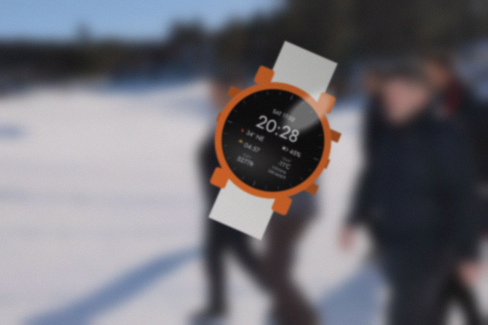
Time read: 20 h 28 min
